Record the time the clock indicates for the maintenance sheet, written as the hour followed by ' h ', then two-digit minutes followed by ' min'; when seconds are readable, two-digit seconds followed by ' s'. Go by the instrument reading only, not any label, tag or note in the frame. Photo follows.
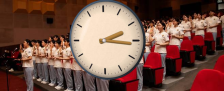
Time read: 2 h 16 min
